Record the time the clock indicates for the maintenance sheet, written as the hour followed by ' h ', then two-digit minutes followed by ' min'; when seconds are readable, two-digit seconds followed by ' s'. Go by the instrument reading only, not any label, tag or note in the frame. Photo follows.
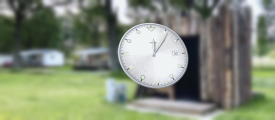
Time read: 12 h 06 min
